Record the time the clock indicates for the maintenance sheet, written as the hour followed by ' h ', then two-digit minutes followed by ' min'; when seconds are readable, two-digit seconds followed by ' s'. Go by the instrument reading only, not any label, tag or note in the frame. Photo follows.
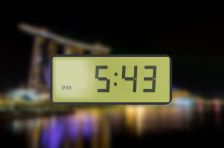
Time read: 5 h 43 min
